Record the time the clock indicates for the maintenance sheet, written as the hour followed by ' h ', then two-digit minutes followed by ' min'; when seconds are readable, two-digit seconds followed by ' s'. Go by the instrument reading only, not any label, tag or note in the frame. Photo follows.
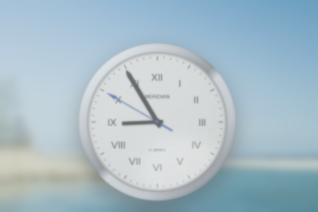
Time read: 8 h 54 min 50 s
